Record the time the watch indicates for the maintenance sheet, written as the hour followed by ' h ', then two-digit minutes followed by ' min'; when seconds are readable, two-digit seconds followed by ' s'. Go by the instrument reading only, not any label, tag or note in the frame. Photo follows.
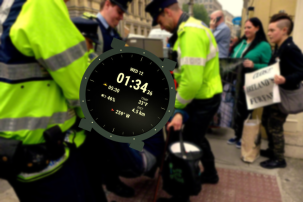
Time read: 1 h 34 min
